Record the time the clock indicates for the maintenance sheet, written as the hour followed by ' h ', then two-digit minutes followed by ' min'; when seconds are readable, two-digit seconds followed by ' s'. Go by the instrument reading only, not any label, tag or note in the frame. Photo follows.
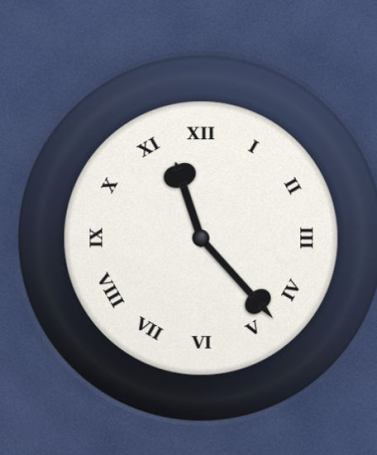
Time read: 11 h 23 min
